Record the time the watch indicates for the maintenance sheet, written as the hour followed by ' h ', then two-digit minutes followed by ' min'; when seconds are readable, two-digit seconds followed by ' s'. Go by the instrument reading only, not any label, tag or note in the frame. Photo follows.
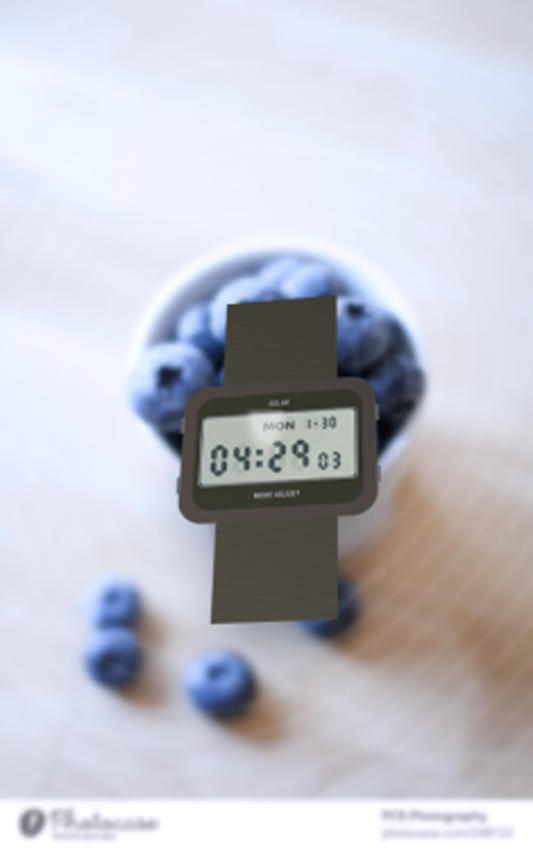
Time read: 4 h 29 min 03 s
